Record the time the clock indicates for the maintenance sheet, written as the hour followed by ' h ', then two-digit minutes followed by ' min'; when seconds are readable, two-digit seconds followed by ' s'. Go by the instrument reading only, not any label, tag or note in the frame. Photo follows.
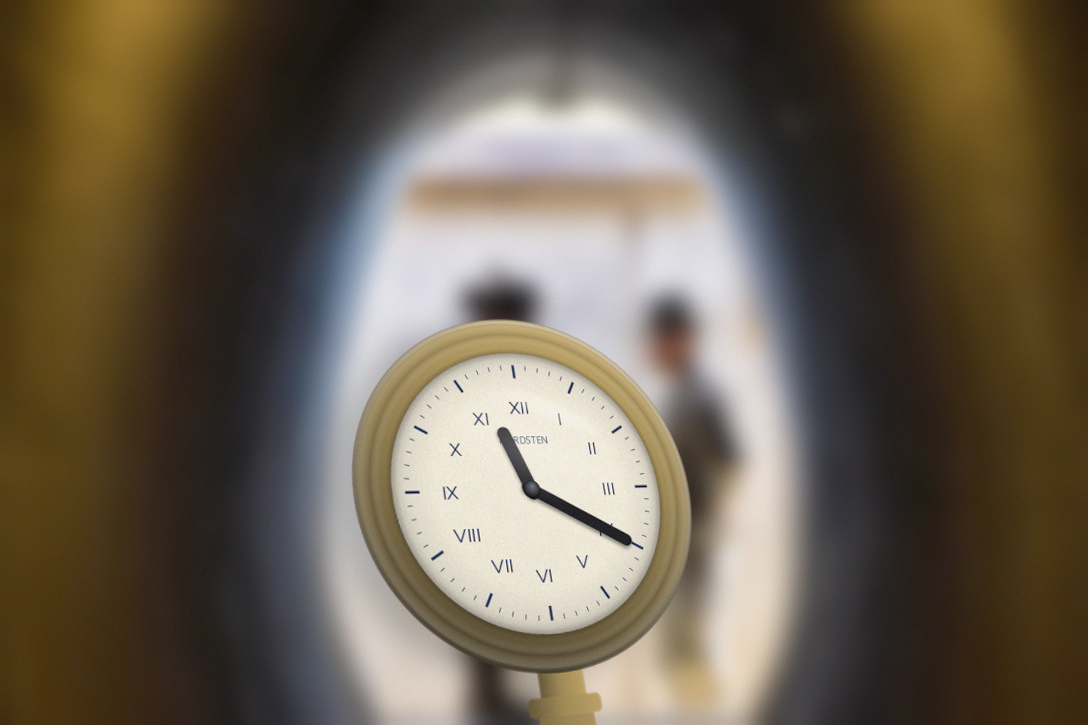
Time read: 11 h 20 min
